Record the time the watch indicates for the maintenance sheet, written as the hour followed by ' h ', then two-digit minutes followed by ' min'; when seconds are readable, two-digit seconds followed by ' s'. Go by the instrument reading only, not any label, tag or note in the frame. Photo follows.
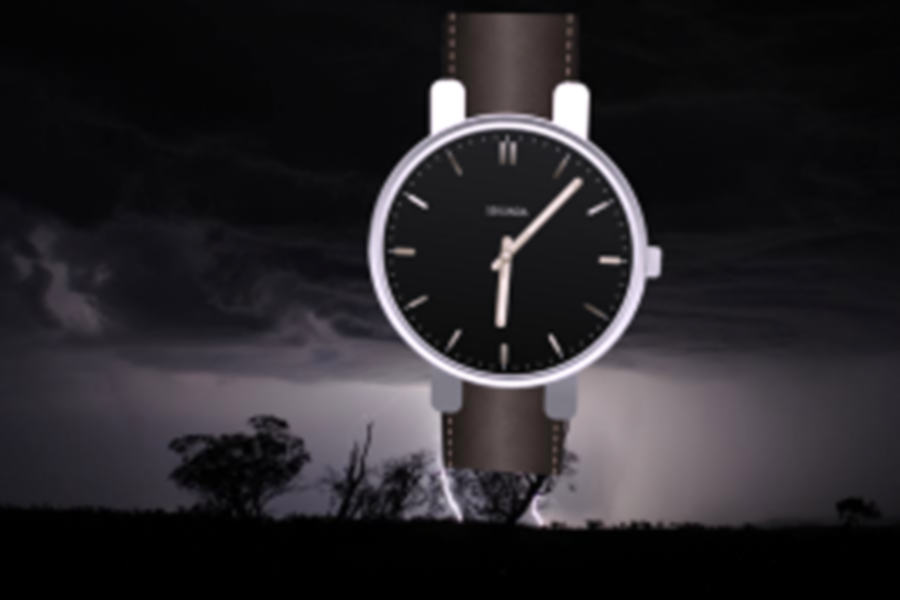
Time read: 6 h 07 min
